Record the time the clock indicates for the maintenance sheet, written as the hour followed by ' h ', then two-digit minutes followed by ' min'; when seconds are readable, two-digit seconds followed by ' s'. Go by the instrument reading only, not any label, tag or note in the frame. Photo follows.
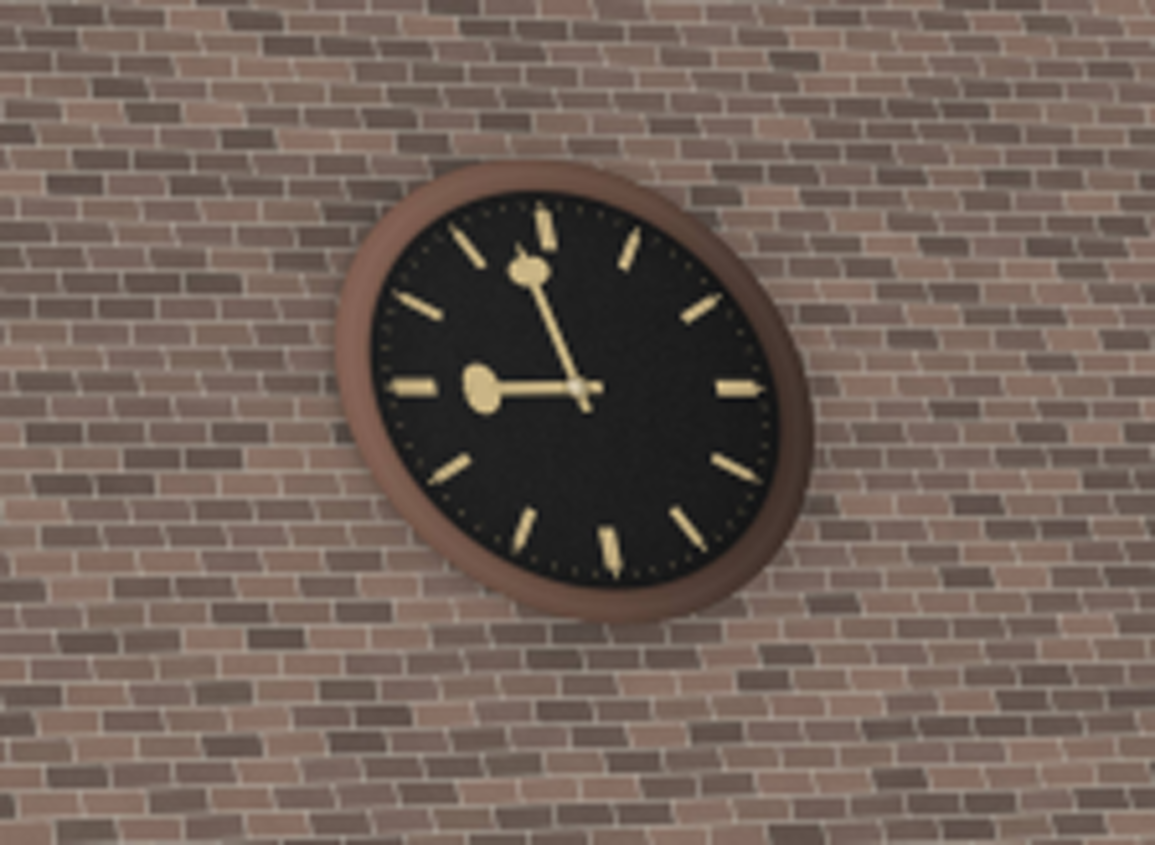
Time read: 8 h 58 min
